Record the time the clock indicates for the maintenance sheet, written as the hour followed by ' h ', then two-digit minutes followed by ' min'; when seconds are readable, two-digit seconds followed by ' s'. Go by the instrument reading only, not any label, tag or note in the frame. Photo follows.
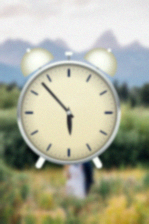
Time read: 5 h 53 min
